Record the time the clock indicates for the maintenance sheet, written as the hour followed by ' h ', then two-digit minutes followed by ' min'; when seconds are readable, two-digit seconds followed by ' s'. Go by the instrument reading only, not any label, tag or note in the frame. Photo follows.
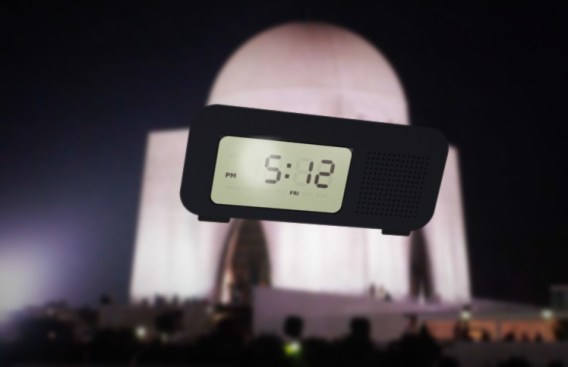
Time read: 5 h 12 min
